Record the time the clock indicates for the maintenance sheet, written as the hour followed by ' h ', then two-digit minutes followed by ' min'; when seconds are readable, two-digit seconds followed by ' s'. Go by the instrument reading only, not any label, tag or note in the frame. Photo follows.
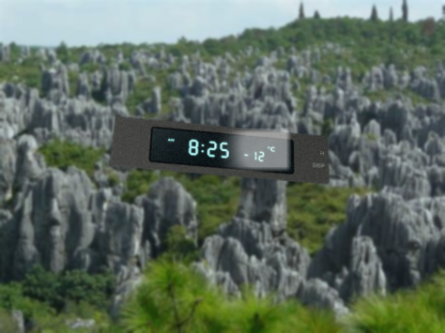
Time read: 8 h 25 min
